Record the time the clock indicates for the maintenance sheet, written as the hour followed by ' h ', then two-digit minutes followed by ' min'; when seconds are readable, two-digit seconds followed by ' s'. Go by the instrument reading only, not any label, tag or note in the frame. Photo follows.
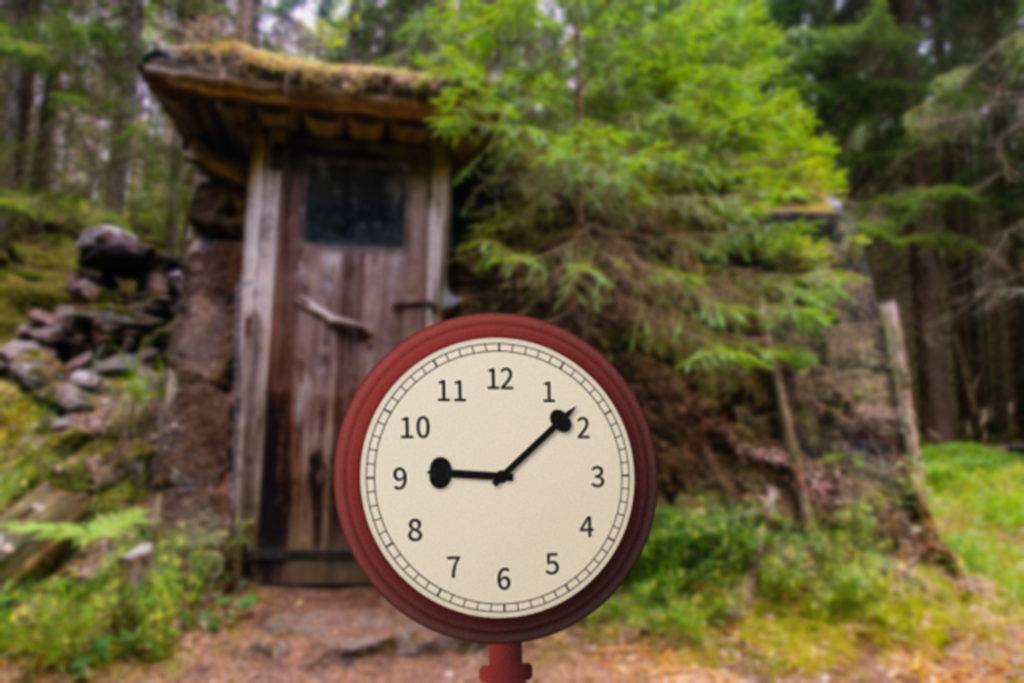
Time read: 9 h 08 min
